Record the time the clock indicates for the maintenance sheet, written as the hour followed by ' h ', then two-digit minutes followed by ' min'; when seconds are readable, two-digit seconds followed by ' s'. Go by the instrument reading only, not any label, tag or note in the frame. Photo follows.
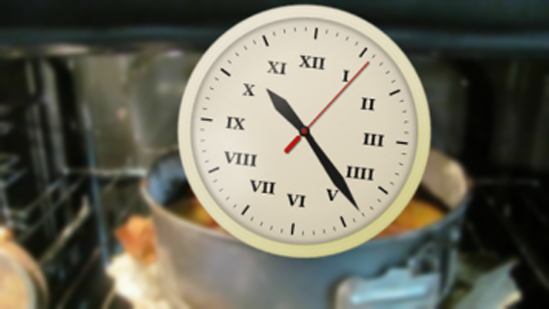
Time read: 10 h 23 min 06 s
